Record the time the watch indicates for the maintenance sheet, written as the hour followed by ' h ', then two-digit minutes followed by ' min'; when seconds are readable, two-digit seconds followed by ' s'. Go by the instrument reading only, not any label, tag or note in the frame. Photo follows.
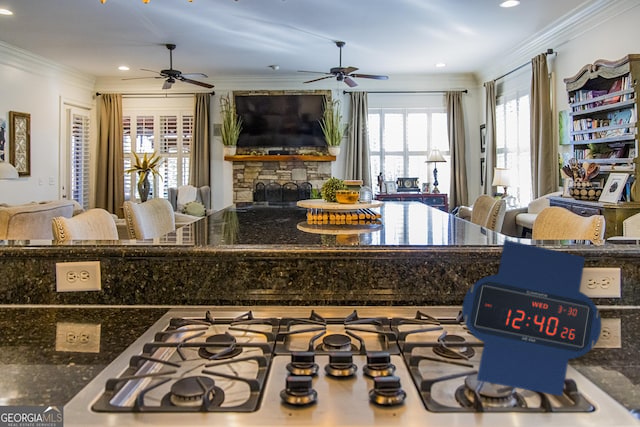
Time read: 12 h 40 min 26 s
